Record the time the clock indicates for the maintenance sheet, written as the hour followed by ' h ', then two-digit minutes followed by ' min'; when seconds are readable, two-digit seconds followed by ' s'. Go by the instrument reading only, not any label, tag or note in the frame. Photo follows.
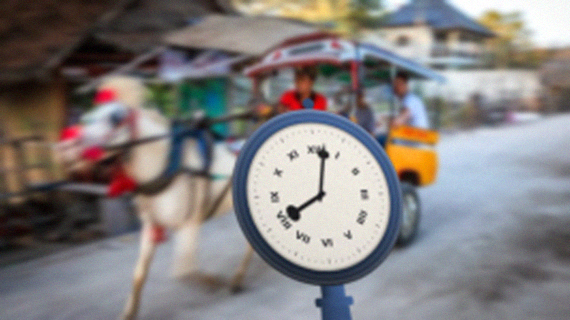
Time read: 8 h 02 min
